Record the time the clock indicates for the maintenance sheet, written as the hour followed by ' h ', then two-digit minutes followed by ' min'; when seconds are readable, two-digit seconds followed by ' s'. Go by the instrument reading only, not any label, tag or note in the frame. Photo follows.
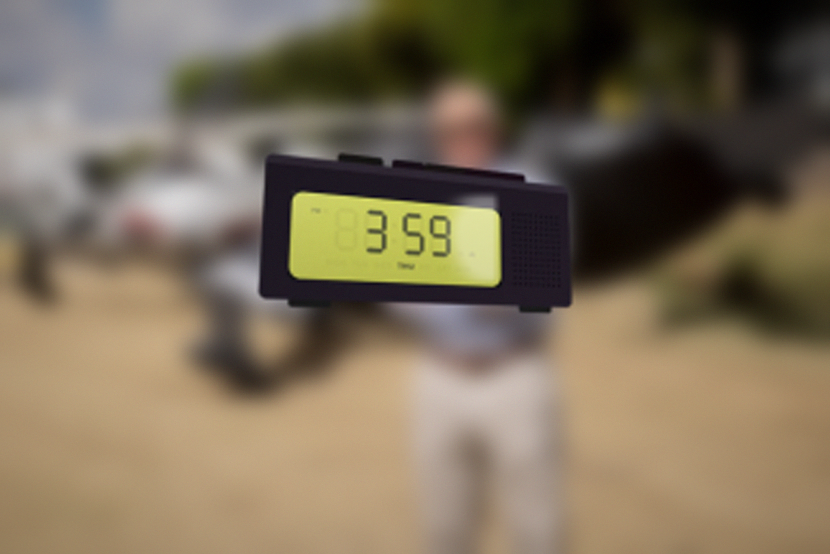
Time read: 3 h 59 min
